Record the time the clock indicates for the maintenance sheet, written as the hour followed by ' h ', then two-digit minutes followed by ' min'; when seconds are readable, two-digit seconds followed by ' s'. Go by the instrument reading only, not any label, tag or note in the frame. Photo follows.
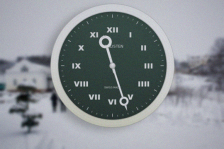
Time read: 11 h 27 min
